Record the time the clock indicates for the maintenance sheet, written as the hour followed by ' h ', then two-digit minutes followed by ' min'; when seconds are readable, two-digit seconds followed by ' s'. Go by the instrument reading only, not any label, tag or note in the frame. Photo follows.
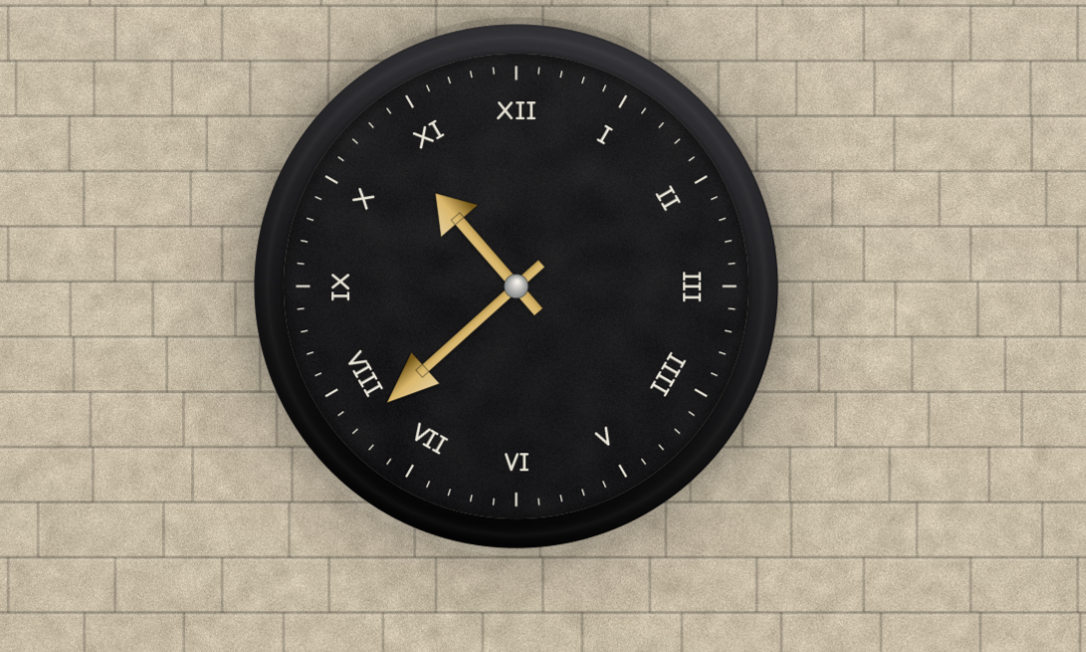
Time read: 10 h 38 min
